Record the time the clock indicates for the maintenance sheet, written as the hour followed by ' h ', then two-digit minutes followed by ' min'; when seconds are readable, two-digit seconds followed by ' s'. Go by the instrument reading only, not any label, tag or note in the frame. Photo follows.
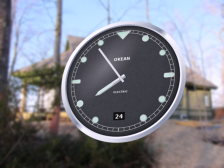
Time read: 7 h 54 min
